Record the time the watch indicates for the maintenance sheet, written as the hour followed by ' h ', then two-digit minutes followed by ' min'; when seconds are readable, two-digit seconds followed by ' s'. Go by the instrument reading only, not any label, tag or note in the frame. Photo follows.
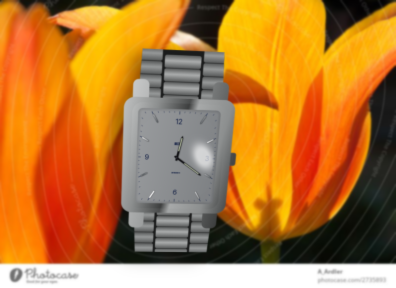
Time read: 12 h 21 min
